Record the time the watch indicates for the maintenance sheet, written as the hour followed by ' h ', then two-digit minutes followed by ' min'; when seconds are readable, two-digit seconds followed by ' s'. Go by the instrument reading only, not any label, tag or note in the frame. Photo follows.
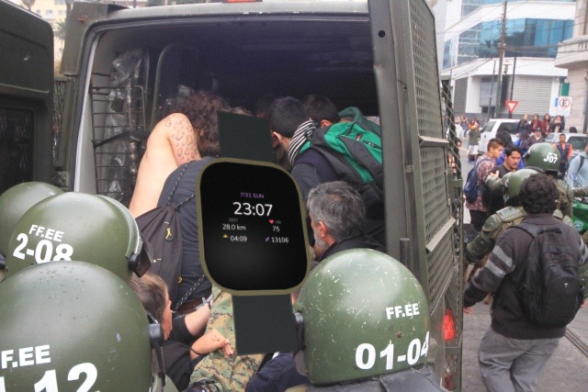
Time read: 23 h 07 min
